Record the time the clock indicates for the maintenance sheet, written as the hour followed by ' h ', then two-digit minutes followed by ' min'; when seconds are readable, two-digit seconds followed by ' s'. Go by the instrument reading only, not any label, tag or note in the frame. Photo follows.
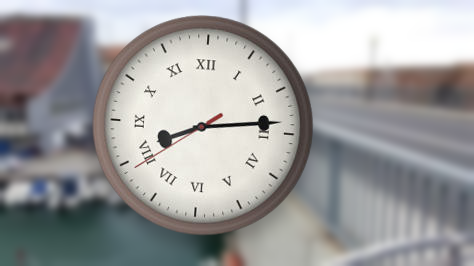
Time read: 8 h 13 min 39 s
